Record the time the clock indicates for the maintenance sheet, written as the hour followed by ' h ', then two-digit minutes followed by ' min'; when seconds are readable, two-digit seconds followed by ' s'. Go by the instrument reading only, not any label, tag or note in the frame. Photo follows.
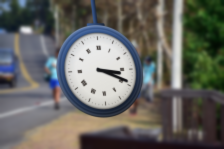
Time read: 3 h 19 min
